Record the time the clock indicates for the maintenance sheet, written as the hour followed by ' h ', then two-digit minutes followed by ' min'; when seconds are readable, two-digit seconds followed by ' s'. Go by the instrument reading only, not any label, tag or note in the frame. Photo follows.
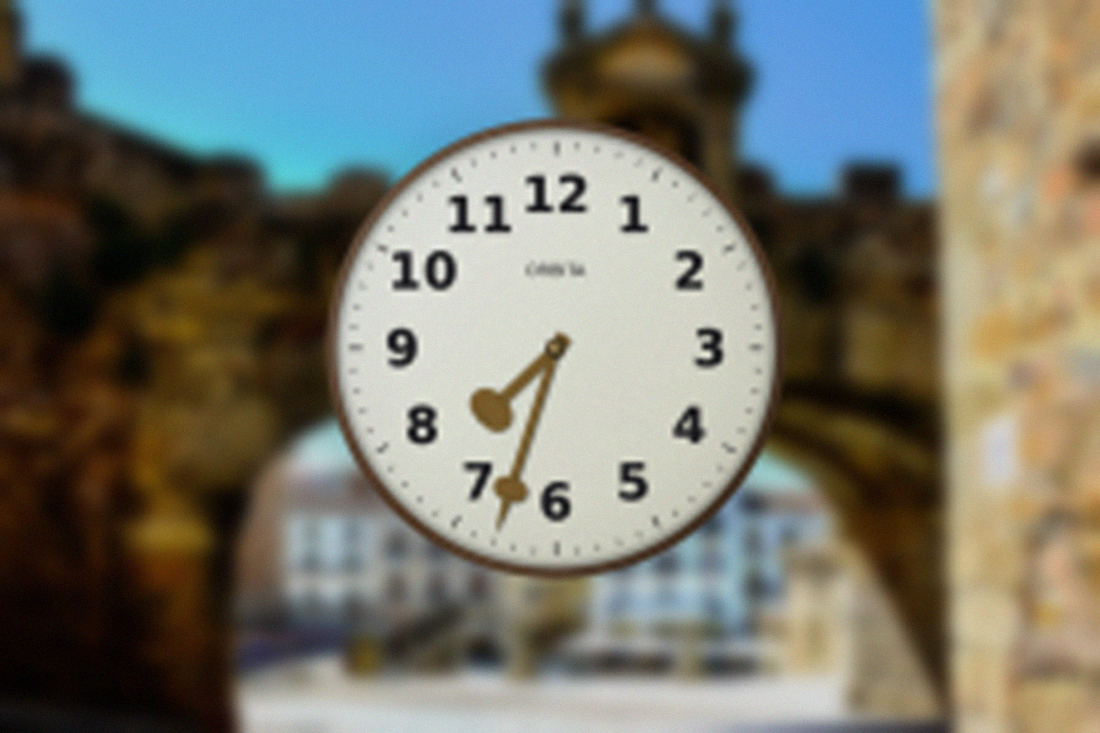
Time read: 7 h 33 min
